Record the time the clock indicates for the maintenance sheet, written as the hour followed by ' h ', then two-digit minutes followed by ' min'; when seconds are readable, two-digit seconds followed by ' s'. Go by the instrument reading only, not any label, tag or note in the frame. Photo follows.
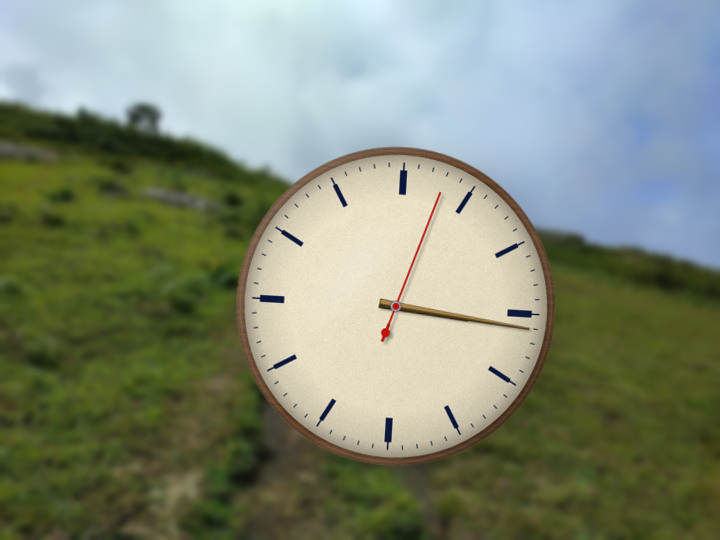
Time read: 3 h 16 min 03 s
